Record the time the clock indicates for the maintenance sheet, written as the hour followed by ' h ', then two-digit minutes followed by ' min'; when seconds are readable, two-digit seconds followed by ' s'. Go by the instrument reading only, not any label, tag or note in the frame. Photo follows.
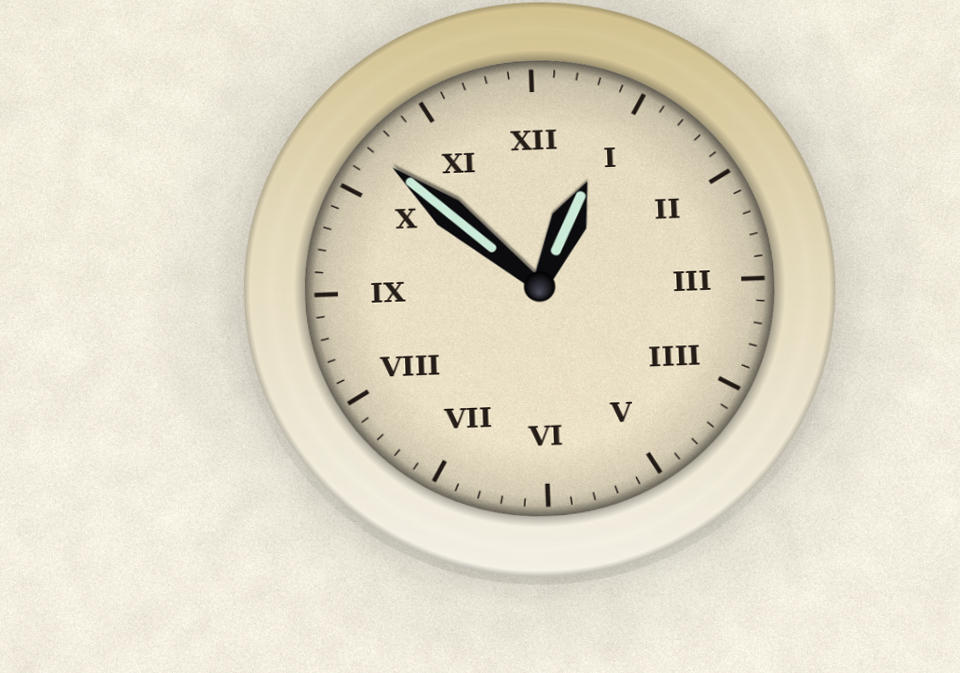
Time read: 12 h 52 min
